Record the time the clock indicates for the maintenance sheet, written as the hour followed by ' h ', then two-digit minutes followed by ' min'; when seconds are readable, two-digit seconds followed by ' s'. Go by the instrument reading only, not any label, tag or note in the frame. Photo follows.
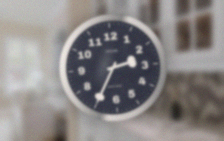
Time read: 2 h 35 min
